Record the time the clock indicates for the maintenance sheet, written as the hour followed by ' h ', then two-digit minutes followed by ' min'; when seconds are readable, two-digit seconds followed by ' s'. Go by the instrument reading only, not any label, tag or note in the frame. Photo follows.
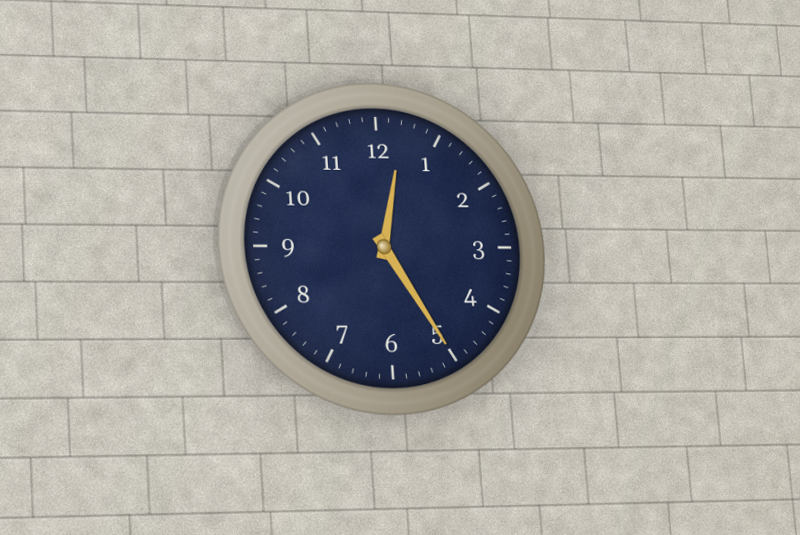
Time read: 12 h 25 min
